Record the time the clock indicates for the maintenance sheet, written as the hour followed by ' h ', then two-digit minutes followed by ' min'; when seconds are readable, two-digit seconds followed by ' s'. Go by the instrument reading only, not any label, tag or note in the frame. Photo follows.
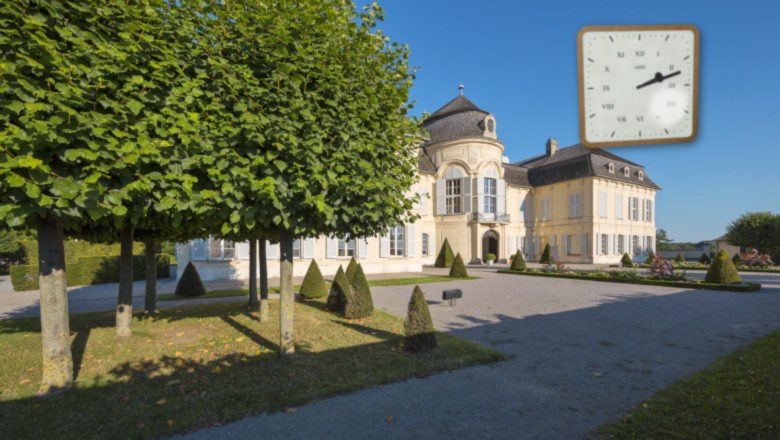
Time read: 2 h 12 min
